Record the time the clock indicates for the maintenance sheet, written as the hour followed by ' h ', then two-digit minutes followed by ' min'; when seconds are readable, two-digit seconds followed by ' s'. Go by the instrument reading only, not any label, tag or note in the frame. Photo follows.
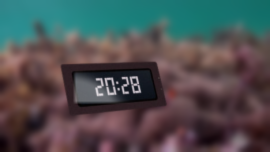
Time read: 20 h 28 min
